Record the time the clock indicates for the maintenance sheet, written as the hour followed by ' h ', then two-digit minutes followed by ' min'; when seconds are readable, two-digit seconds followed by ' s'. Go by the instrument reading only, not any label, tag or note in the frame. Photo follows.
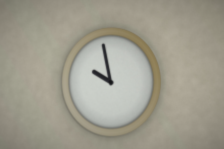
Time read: 9 h 58 min
